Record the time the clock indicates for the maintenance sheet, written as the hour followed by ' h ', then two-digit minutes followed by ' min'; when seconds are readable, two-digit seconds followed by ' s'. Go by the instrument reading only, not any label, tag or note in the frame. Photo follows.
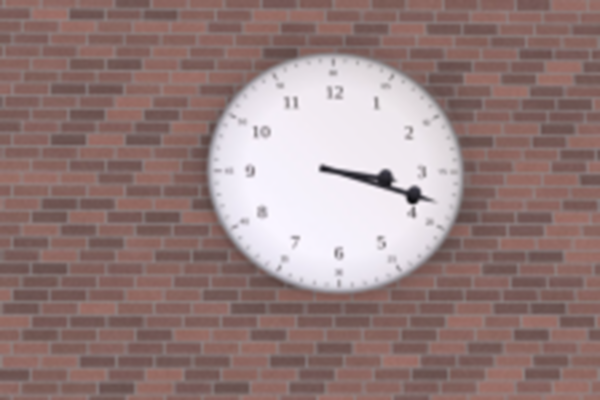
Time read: 3 h 18 min
